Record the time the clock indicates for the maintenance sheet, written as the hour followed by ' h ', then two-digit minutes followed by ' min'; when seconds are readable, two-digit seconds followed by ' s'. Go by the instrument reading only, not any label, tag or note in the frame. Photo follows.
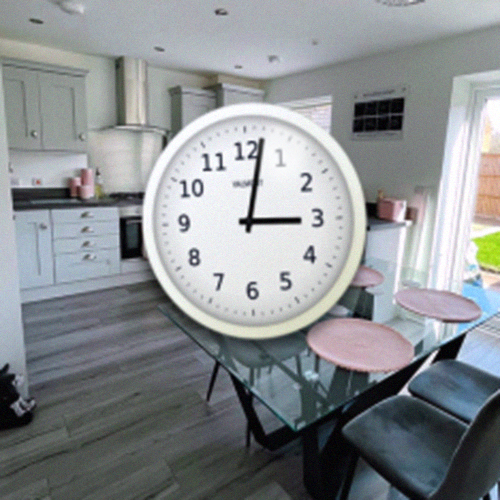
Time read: 3 h 02 min
